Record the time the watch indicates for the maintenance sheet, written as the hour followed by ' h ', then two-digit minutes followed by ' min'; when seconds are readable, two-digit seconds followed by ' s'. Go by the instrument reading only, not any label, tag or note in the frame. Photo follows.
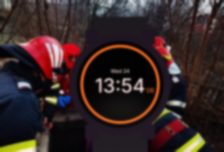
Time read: 13 h 54 min
